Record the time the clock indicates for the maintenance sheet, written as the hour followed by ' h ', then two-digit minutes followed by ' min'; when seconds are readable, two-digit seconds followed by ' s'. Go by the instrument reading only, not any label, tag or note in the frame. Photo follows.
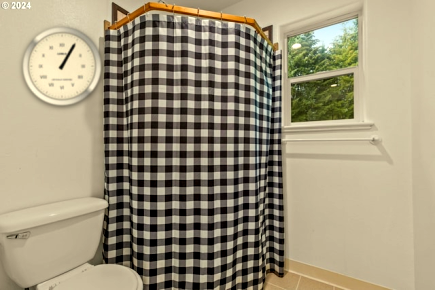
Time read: 1 h 05 min
